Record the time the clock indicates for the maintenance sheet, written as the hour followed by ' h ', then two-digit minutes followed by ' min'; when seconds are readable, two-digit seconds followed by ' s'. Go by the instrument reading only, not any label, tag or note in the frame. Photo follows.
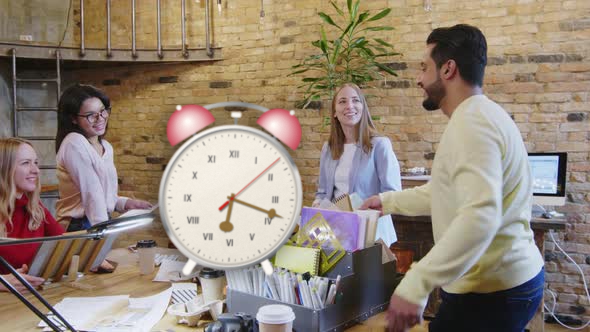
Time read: 6 h 18 min 08 s
